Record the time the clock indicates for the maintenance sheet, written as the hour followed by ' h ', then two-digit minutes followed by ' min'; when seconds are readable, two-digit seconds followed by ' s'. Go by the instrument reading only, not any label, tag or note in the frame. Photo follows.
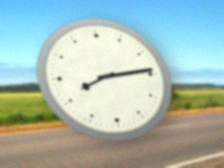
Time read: 8 h 14 min
